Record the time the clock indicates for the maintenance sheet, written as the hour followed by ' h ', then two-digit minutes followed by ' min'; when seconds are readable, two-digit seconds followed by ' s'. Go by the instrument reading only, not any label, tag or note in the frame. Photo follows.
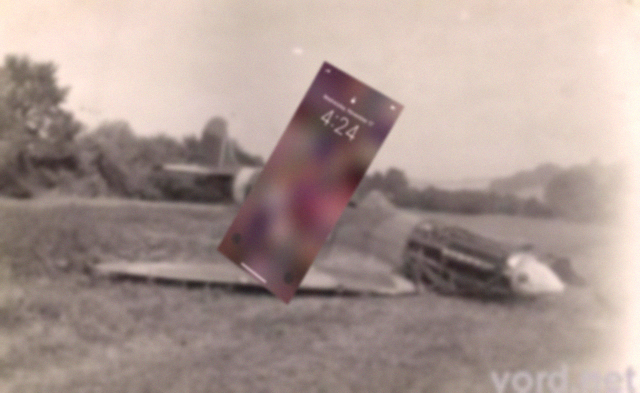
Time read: 4 h 24 min
